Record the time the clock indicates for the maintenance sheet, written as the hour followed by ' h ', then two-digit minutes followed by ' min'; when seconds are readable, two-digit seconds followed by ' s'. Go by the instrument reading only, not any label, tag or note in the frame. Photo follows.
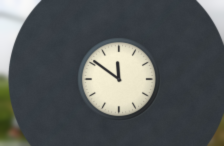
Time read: 11 h 51 min
